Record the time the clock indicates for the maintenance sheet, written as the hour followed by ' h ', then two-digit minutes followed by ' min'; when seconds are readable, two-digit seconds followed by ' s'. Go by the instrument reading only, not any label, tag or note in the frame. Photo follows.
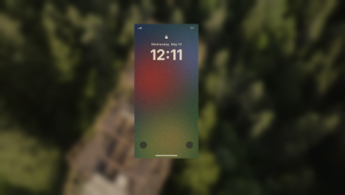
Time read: 12 h 11 min
